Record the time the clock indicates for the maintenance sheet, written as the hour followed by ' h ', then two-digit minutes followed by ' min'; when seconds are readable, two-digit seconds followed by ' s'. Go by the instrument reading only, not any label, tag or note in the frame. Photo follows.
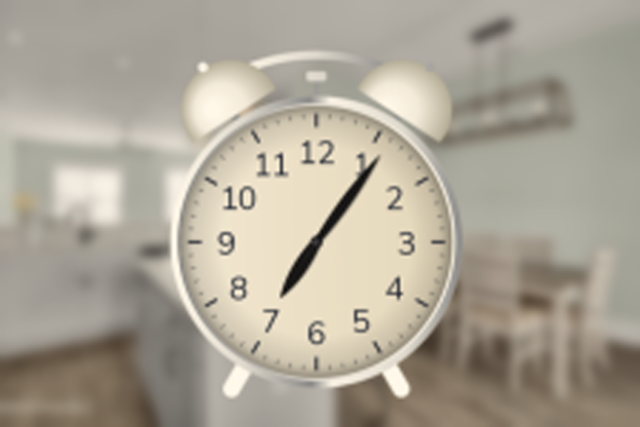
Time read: 7 h 06 min
